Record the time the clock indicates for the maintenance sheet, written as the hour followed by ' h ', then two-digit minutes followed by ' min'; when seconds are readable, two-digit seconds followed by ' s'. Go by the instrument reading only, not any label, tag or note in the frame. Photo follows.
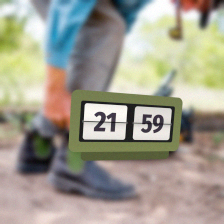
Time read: 21 h 59 min
